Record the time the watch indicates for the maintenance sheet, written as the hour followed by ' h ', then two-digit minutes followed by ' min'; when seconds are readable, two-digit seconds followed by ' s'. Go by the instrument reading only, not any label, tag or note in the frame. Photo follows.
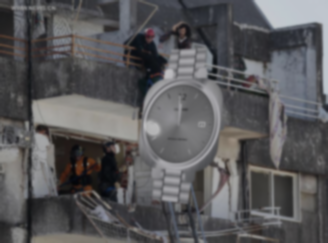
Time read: 11 h 59 min
